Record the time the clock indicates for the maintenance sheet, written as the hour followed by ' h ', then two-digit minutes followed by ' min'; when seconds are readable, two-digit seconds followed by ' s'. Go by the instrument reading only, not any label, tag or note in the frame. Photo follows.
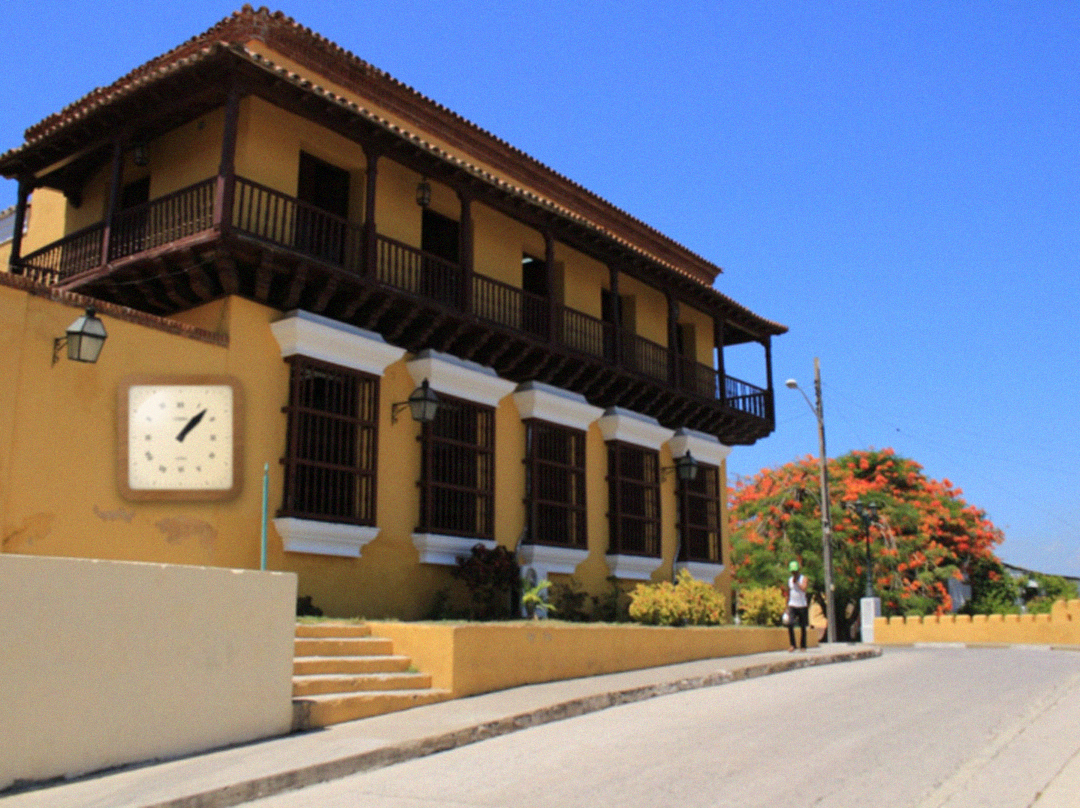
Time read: 1 h 07 min
